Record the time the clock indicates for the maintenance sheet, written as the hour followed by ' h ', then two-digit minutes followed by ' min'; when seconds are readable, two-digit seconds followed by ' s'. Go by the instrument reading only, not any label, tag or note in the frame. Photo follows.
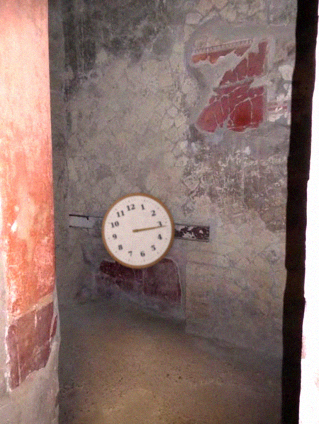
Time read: 3 h 16 min
